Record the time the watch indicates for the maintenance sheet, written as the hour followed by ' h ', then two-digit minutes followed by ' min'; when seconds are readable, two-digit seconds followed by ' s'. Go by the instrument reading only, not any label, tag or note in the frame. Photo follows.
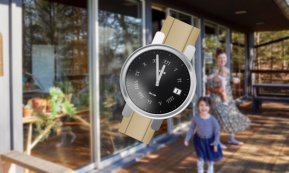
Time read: 11 h 56 min
